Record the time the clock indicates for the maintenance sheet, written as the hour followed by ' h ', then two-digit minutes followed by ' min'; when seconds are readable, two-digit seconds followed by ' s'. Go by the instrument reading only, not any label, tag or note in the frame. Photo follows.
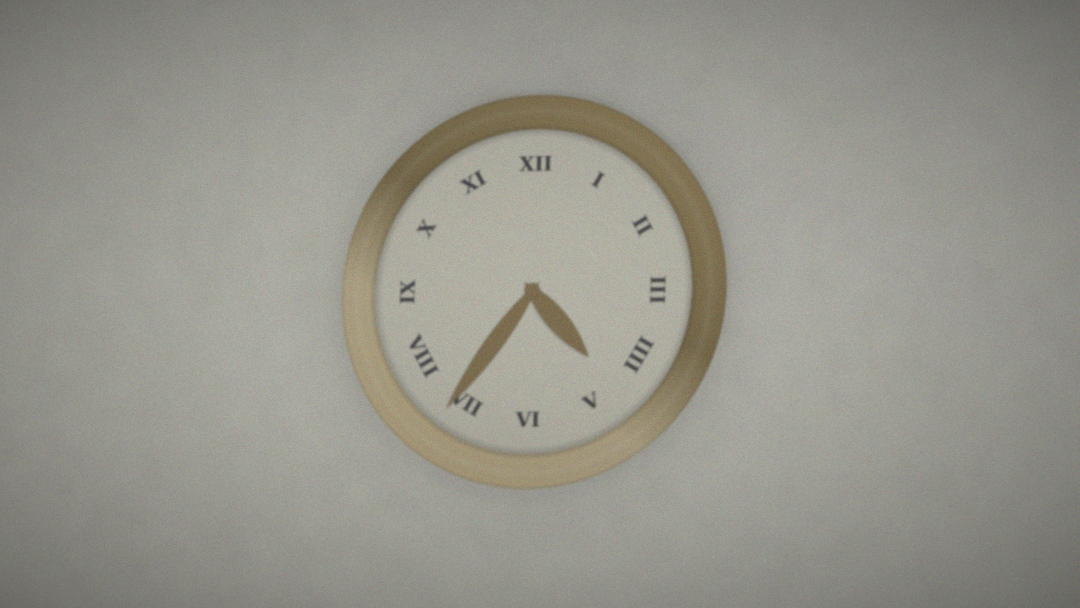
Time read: 4 h 36 min
